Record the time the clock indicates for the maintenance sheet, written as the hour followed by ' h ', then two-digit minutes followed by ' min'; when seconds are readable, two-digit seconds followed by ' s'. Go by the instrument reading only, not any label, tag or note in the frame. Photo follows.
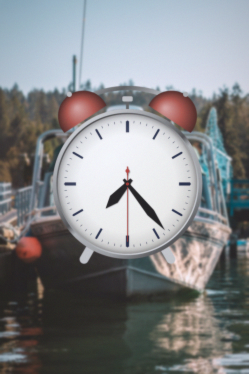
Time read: 7 h 23 min 30 s
